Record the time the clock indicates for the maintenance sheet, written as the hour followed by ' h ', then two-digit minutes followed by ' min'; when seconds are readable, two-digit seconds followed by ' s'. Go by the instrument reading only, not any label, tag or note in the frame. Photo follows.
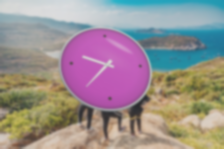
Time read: 9 h 37 min
